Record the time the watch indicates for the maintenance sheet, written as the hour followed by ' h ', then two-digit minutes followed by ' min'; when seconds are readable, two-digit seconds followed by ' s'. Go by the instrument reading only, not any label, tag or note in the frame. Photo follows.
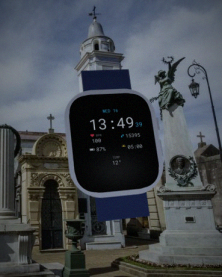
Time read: 13 h 49 min
